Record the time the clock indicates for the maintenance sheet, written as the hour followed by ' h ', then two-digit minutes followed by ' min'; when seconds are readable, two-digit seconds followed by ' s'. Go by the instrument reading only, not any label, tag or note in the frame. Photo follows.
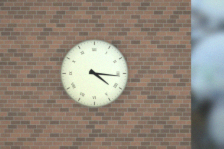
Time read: 4 h 16 min
